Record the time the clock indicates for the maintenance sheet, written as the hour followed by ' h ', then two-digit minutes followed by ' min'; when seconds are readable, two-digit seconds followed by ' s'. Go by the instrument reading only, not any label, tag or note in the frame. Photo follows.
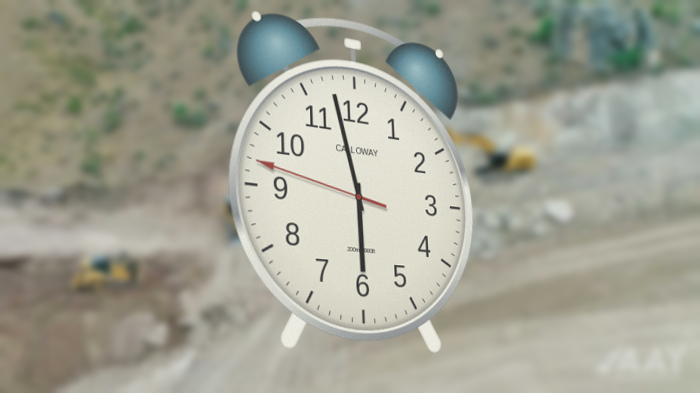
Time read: 5 h 57 min 47 s
